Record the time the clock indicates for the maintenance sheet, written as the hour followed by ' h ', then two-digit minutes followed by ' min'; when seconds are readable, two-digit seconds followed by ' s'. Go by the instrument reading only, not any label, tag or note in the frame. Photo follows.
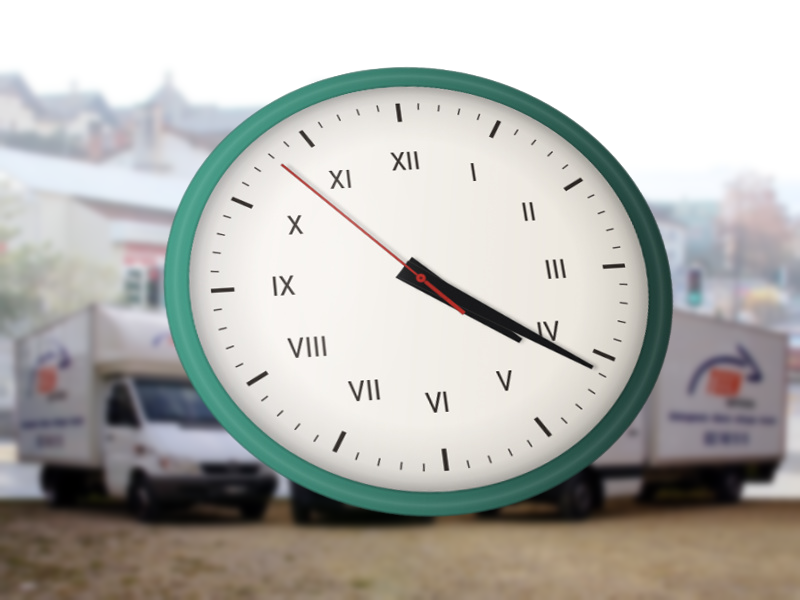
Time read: 4 h 20 min 53 s
